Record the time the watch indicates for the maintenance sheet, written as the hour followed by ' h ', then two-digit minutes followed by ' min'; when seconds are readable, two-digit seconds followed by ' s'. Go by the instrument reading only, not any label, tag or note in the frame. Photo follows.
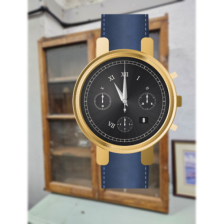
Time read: 11 h 00 min
